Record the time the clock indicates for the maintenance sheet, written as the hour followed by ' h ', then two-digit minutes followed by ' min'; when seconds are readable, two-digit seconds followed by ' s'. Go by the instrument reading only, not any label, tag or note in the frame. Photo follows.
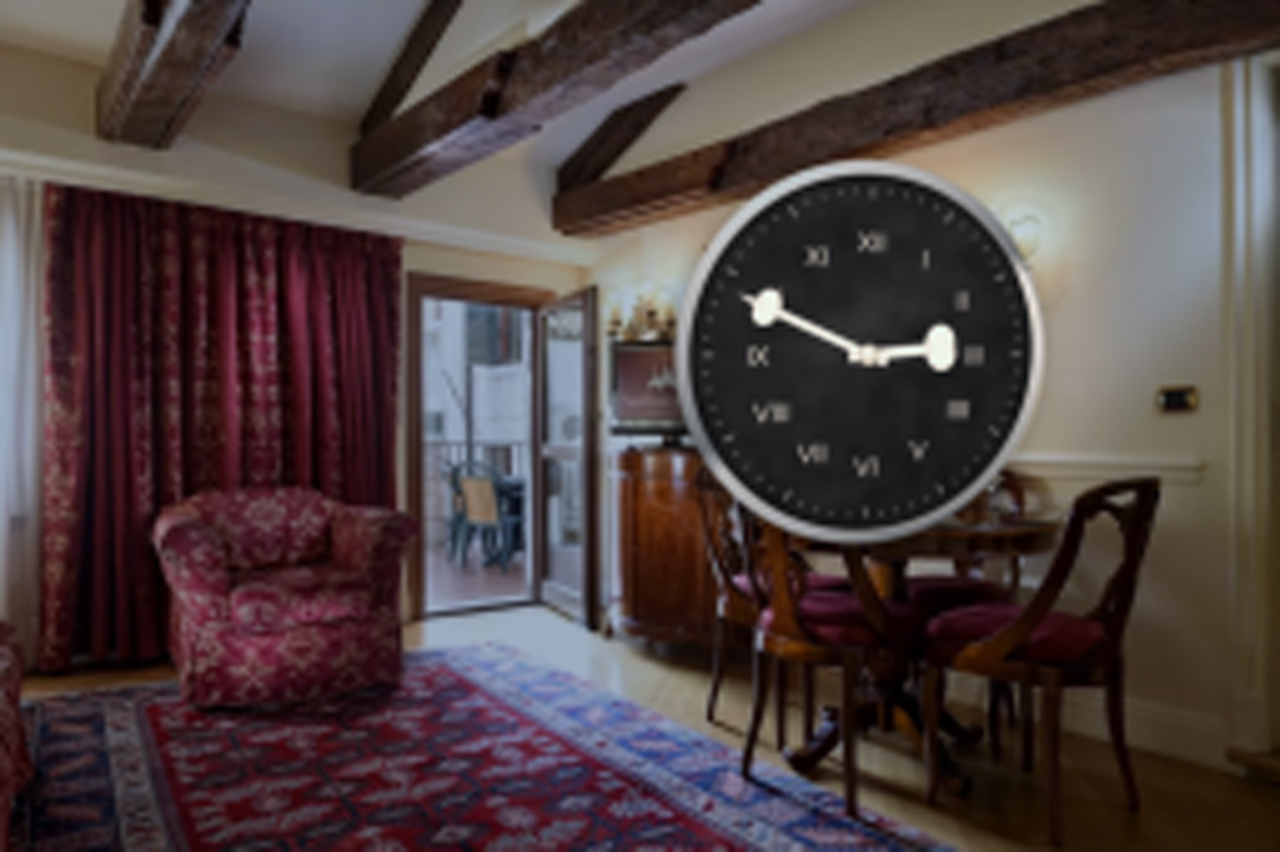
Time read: 2 h 49 min
